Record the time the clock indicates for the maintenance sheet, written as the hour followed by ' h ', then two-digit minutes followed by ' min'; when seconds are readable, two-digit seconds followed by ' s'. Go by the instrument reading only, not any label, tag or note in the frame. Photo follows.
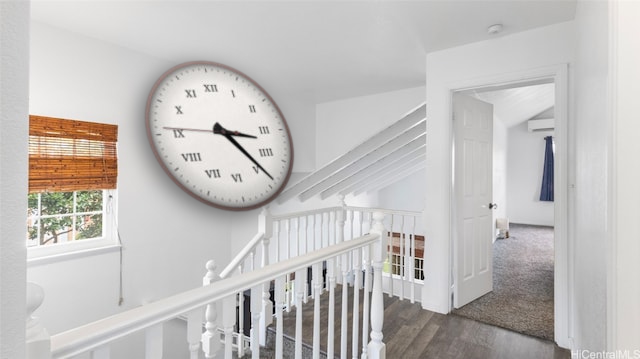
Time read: 3 h 23 min 46 s
